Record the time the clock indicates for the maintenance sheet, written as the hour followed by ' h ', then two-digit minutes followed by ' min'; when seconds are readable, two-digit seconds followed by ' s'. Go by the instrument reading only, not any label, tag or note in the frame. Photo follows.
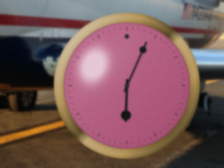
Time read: 6 h 04 min
